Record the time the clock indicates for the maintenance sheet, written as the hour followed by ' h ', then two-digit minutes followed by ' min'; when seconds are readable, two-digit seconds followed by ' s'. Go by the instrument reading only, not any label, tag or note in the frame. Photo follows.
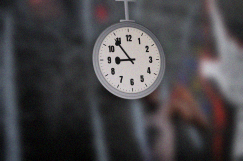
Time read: 8 h 54 min
